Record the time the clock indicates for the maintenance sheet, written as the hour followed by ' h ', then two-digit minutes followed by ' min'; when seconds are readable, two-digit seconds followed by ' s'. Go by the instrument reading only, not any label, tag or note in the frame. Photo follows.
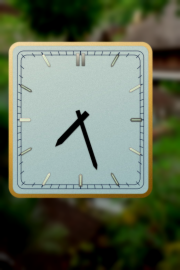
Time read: 7 h 27 min
